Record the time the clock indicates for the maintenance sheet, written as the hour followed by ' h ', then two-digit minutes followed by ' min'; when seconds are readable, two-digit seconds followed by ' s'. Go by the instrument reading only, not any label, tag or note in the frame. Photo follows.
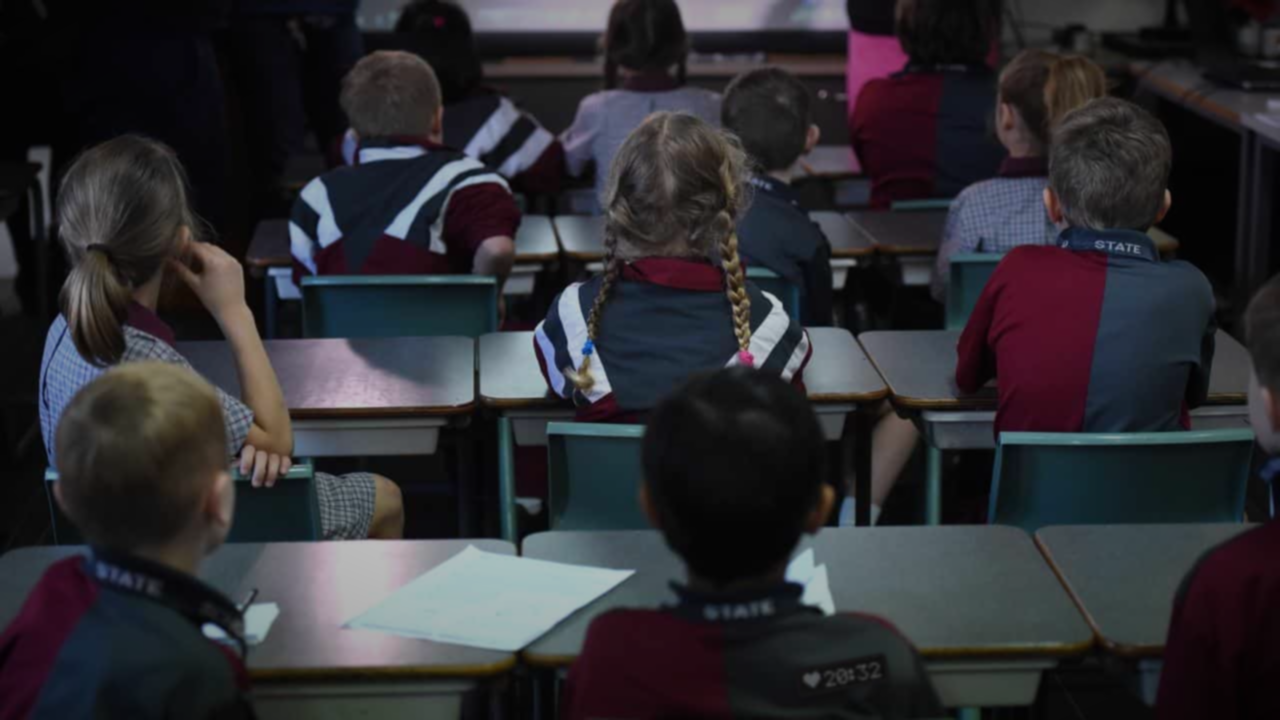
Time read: 20 h 32 min
